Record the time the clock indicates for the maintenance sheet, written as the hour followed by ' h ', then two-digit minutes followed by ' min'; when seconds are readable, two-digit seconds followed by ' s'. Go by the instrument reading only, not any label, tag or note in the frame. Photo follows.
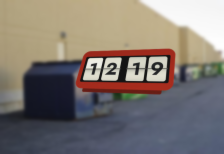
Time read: 12 h 19 min
